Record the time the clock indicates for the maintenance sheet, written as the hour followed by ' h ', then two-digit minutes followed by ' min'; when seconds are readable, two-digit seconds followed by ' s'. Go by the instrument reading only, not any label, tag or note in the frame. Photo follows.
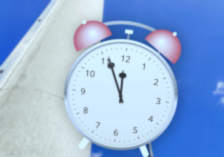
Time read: 11 h 56 min
